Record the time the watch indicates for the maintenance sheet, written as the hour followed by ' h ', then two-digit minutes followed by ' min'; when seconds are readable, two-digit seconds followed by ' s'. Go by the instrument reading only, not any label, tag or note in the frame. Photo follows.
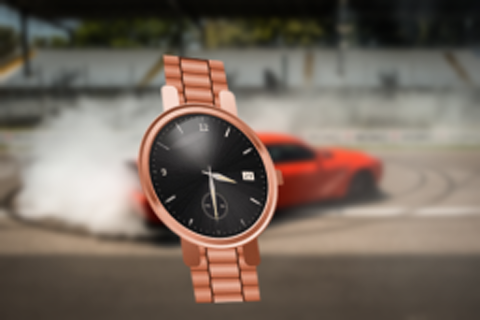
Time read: 3 h 30 min
